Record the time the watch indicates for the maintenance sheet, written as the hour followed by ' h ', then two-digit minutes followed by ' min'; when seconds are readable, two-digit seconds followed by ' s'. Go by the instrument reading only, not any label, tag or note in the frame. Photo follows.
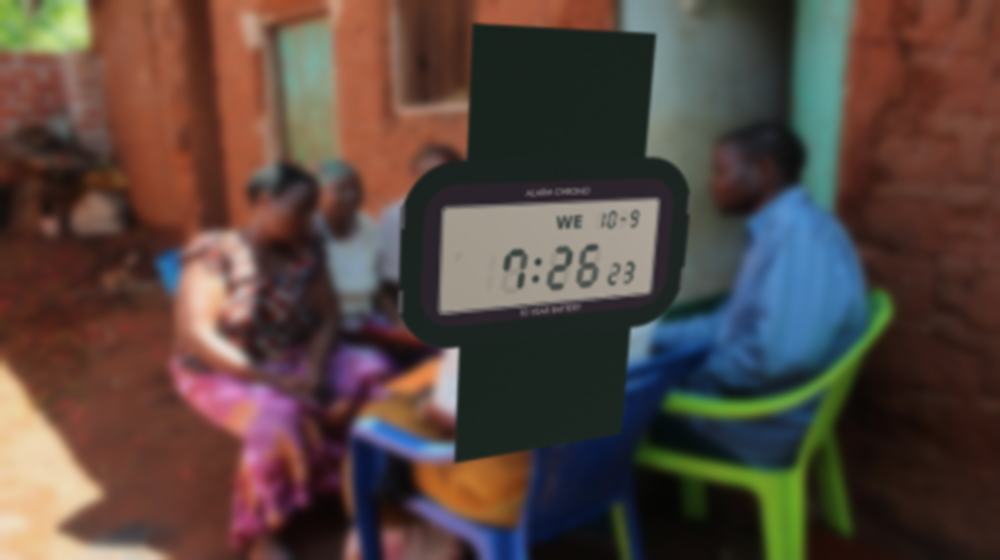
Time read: 7 h 26 min 23 s
